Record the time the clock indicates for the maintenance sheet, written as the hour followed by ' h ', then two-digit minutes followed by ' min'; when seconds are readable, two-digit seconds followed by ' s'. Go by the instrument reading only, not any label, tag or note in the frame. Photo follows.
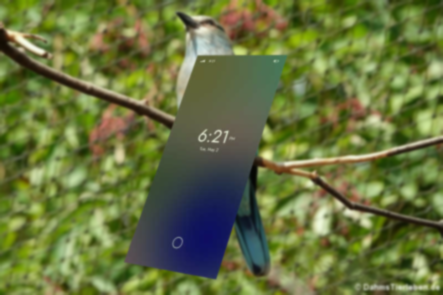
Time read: 6 h 21 min
